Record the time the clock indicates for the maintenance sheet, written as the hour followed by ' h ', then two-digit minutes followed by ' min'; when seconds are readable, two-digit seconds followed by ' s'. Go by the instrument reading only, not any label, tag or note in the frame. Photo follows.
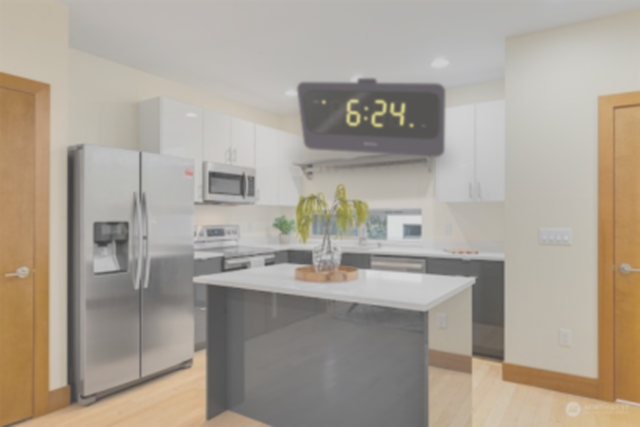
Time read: 6 h 24 min
